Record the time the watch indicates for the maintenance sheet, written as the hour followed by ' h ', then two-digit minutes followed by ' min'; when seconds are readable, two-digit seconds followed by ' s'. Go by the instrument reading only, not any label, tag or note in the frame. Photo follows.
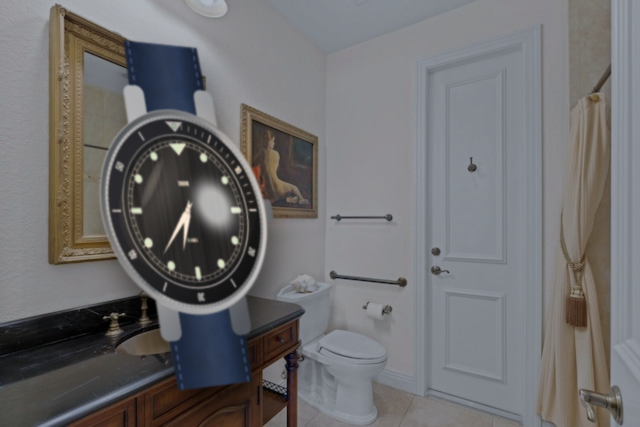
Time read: 6 h 37 min
